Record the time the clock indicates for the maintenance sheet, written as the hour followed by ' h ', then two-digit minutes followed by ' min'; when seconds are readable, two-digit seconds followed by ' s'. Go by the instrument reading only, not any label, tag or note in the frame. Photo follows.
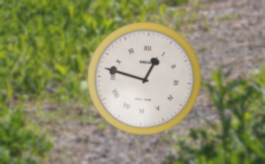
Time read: 12 h 47 min
